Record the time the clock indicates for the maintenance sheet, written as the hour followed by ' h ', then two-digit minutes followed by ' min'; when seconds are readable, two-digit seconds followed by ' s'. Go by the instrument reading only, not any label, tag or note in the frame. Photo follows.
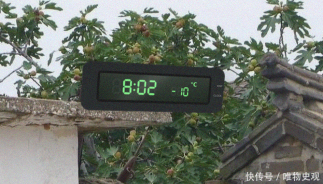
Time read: 8 h 02 min
